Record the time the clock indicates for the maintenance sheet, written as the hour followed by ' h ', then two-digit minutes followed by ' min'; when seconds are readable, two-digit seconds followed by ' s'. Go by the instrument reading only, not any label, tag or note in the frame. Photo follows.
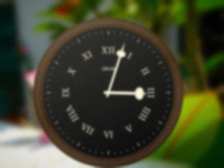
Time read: 3 h 03 min
